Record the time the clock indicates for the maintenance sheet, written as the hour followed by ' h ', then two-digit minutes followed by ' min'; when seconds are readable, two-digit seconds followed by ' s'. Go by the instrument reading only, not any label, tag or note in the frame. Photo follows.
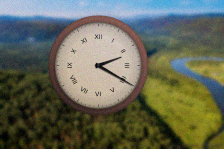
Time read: 2 h 20 min
